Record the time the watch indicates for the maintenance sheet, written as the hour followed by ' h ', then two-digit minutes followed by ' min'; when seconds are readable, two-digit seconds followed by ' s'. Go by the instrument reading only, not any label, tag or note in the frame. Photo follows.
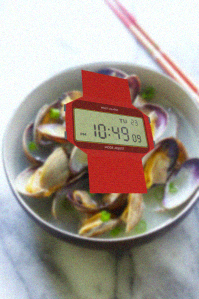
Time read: 10 h 49 min 09 s
